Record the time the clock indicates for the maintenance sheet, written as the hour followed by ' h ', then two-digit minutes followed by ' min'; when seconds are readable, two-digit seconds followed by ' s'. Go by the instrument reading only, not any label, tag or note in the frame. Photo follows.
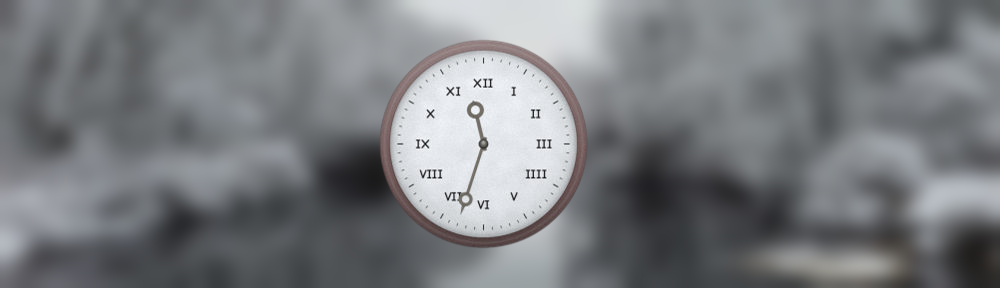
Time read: 11 h 33 min
